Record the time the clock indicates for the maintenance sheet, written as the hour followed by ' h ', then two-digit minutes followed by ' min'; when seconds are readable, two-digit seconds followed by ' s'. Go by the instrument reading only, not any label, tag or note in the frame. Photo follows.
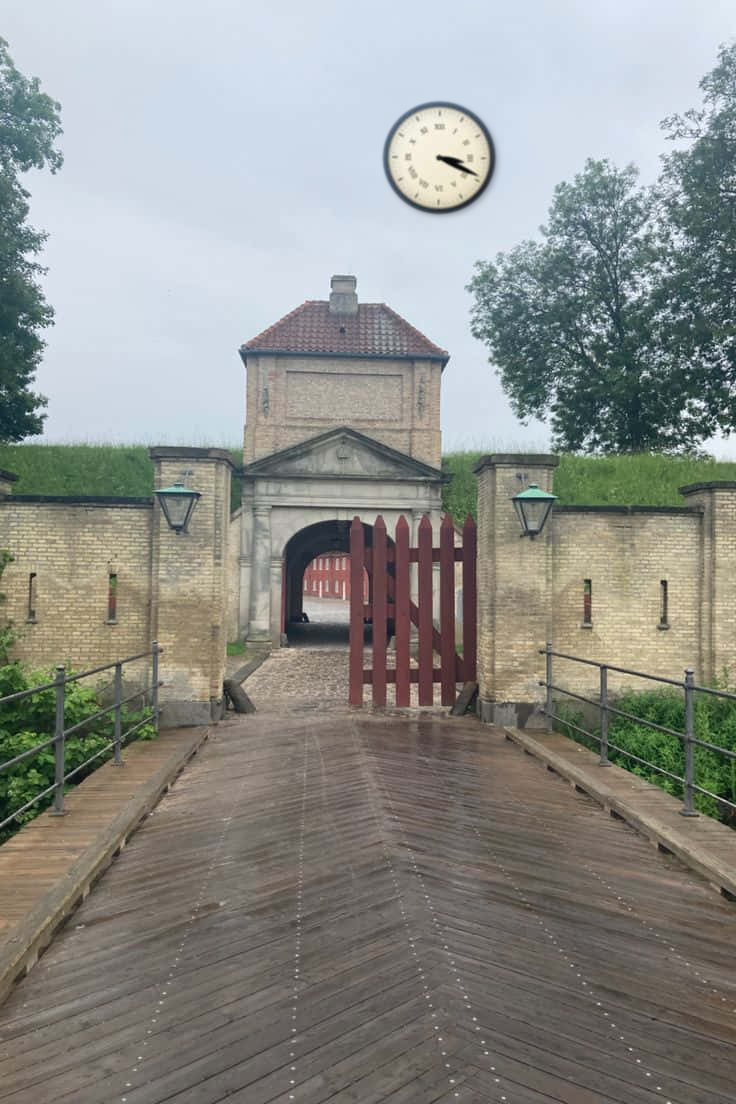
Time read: 3 h 19 min
